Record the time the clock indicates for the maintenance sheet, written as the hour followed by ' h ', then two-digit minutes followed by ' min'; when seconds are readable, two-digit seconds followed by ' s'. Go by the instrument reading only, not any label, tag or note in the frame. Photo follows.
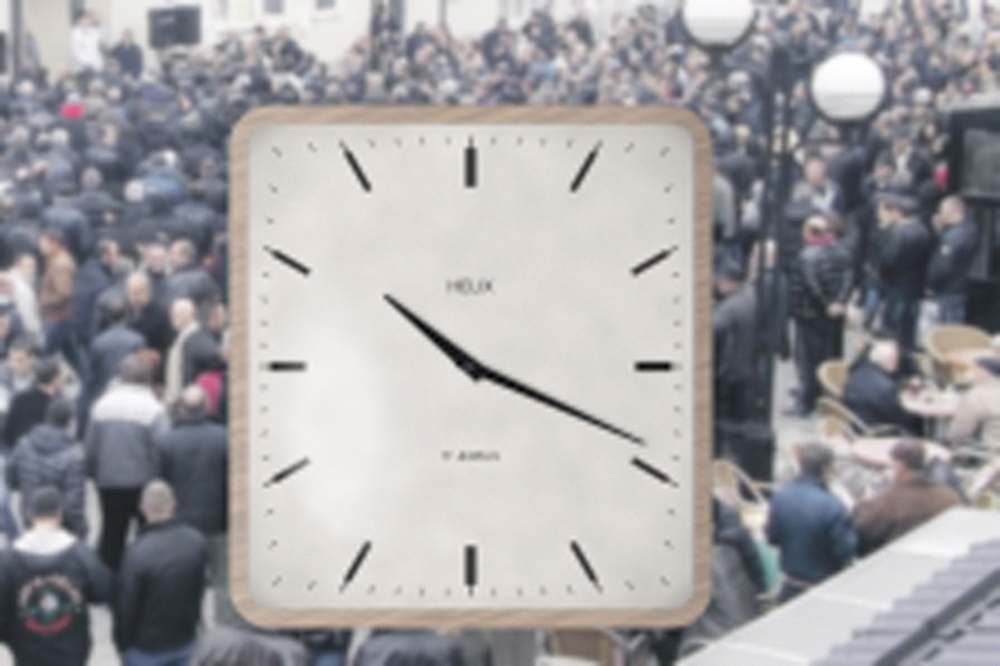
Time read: 10 h 19 min
